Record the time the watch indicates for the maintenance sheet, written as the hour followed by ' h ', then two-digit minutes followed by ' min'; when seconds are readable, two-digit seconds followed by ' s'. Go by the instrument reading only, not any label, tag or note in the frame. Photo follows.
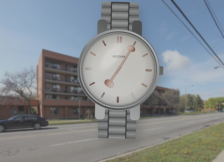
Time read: 7 h 05 min
